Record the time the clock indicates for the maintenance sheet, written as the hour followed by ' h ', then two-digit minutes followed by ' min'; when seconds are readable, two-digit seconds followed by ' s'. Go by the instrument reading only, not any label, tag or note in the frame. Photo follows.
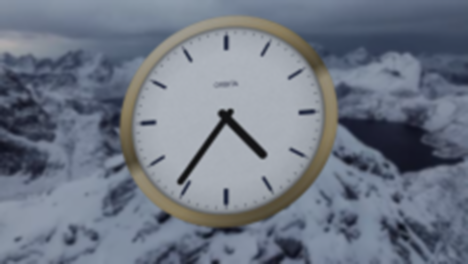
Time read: 4 h 36 min
